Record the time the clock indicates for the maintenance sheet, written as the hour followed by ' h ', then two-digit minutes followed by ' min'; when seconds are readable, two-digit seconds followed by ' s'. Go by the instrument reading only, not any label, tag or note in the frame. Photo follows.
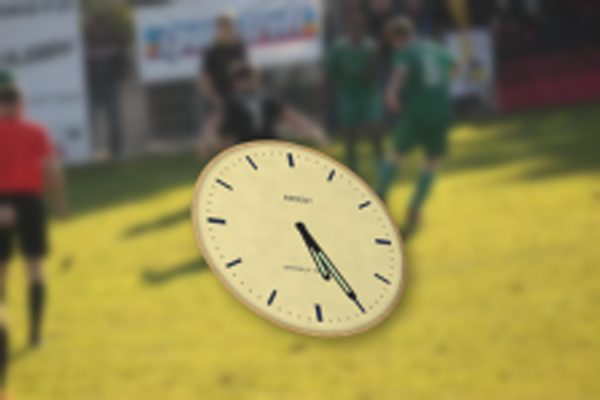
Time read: 5 h 25 min
